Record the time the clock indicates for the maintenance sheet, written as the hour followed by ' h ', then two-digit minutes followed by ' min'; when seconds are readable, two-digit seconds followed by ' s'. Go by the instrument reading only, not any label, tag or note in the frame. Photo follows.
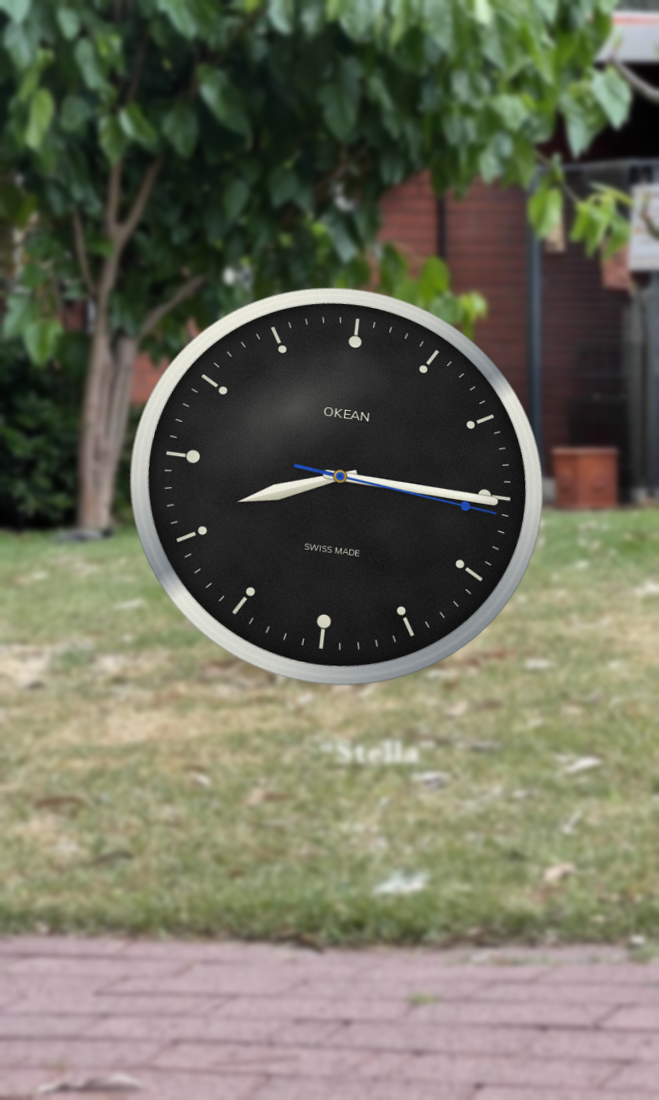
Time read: 8 h 15 min 16 s
